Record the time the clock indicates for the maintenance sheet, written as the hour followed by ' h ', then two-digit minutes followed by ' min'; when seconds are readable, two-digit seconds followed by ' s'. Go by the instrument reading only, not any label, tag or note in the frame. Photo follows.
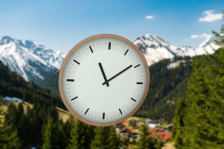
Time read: 11 h 09 min
